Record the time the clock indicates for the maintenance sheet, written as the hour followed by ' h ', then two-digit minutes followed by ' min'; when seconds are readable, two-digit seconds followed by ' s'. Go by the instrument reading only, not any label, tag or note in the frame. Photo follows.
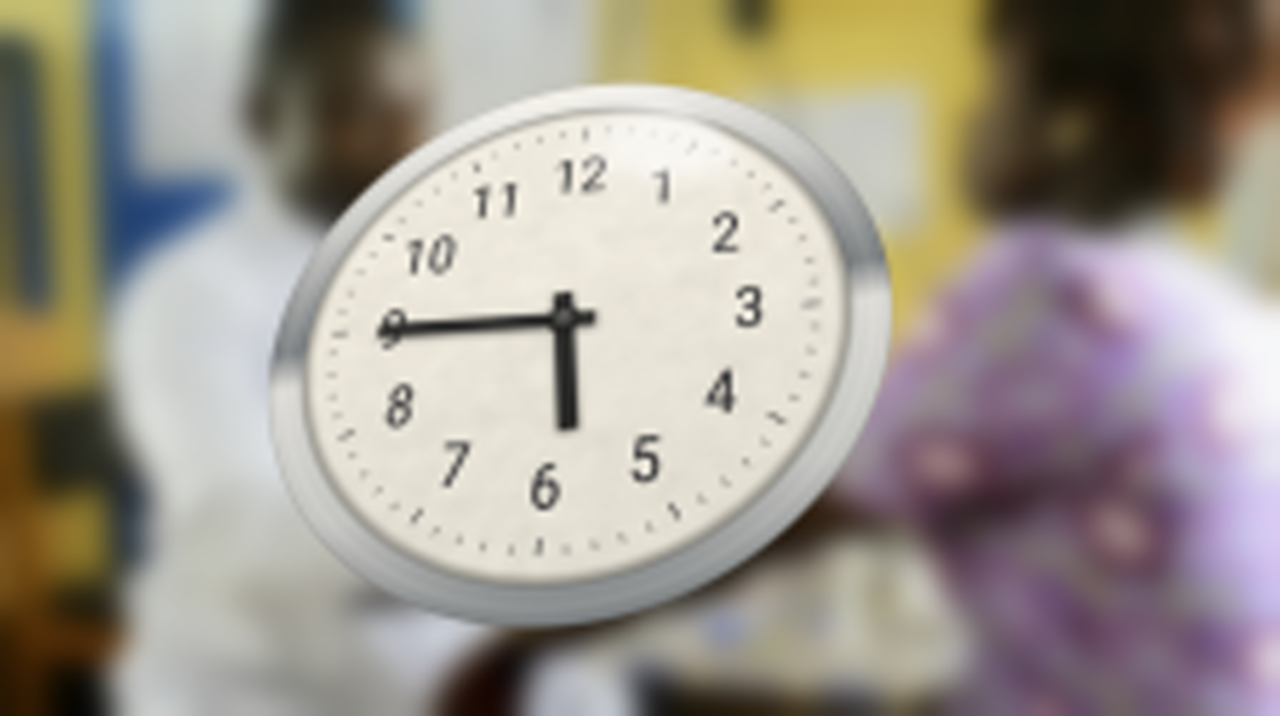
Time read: 5 h 45 min
